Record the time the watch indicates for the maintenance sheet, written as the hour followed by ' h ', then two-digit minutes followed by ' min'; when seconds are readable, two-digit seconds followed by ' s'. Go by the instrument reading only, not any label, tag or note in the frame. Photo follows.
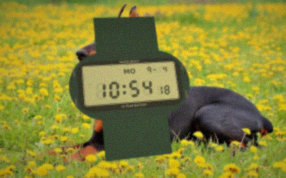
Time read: 10 h 54 min 18 s
